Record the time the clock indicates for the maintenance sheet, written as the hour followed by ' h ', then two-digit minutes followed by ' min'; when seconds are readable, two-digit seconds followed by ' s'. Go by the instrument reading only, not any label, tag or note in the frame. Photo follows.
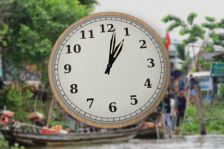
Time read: 1 h 02 min
